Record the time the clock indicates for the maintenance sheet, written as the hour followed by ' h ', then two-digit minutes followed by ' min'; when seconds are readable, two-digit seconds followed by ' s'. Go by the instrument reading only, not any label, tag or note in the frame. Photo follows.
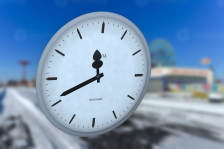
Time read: 11 h 41 min
